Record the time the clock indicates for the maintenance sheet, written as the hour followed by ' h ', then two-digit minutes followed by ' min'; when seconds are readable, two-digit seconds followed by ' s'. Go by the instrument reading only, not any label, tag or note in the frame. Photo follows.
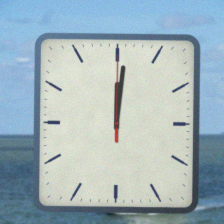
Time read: 12 h 01 min 00 s
